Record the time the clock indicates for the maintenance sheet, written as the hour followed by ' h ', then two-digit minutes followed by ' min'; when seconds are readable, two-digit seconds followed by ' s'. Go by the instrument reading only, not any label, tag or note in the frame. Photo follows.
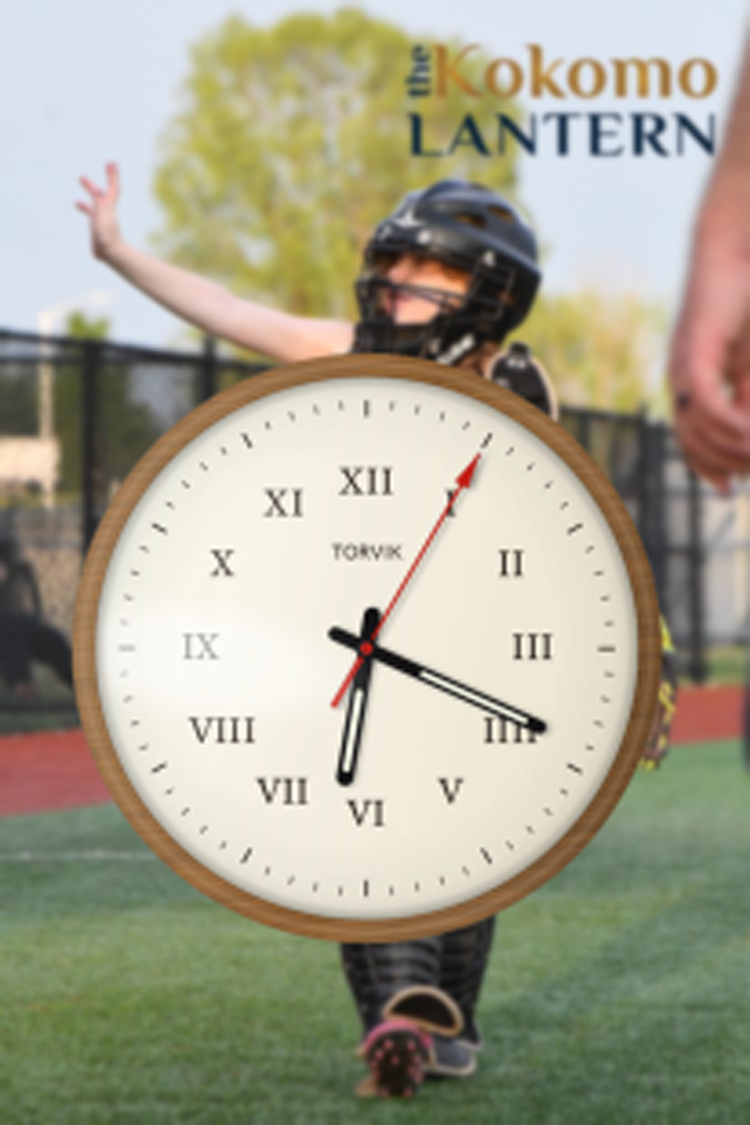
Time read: 6 h 19 min 05 s
